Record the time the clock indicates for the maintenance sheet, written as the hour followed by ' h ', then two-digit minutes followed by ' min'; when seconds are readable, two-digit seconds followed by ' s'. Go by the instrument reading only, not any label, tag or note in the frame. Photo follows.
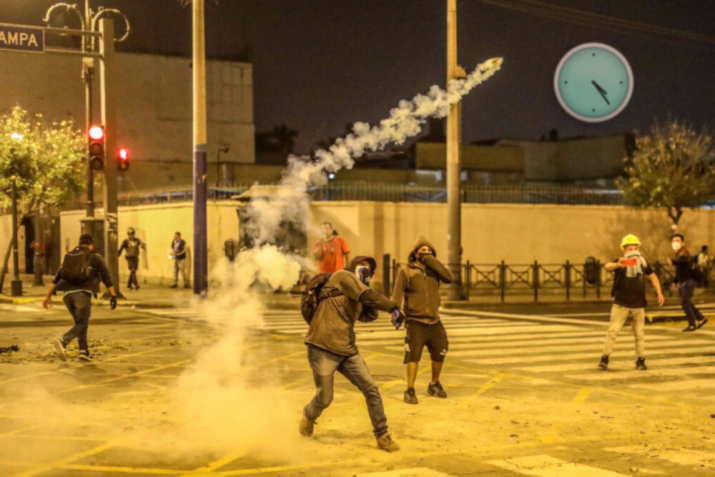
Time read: 4 h 24 min
